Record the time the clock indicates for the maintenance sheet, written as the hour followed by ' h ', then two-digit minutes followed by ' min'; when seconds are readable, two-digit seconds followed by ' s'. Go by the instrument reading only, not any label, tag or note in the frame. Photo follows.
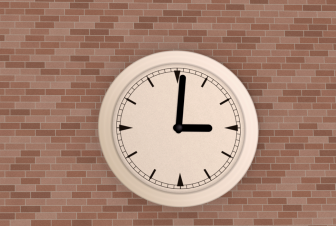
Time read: 3 h 01 min
